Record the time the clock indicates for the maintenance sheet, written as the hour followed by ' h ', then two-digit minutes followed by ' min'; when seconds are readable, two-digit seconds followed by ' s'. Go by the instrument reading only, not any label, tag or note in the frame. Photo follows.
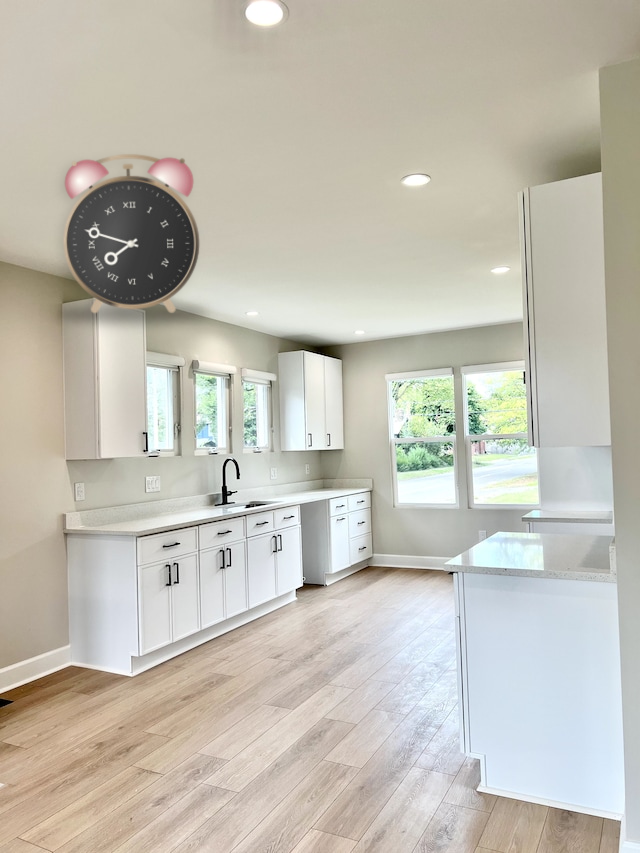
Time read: 7 h 48 min
